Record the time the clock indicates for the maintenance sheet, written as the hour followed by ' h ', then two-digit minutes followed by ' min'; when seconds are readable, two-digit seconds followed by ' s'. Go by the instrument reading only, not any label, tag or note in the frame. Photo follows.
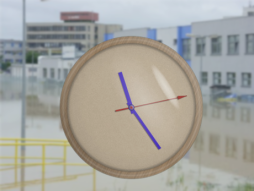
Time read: 11 h 24 min 13 s
